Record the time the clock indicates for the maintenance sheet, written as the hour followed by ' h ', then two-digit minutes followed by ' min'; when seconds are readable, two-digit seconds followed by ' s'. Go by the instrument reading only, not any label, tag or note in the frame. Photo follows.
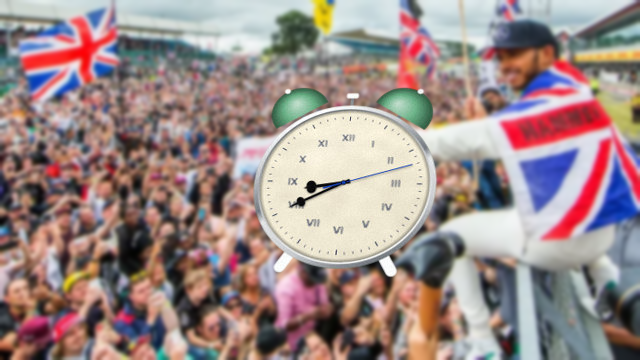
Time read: 8 h 40 min 12 s
